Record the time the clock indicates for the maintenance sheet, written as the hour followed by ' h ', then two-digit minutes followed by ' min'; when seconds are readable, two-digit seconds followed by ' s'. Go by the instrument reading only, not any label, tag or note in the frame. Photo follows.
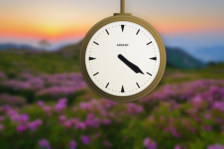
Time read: 4 h 21 min
